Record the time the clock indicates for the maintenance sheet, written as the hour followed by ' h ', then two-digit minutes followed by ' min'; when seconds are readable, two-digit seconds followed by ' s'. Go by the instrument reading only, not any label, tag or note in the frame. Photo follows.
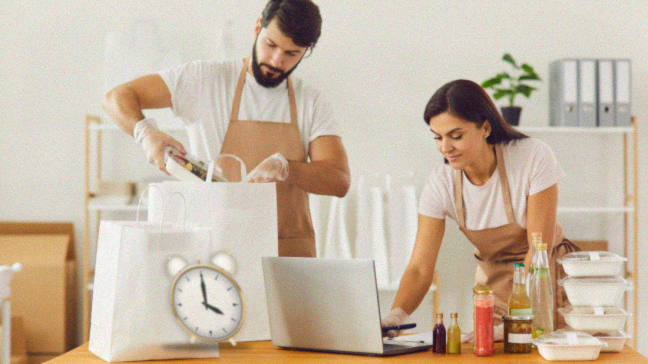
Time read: 4 h 00 min
